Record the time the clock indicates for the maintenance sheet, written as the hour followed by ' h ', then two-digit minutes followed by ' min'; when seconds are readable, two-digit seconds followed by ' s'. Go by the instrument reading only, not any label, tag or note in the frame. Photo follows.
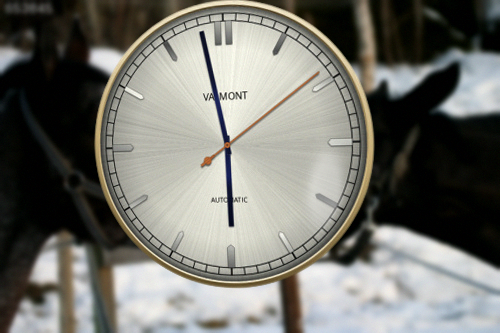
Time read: 5 h 58 min 09 s
